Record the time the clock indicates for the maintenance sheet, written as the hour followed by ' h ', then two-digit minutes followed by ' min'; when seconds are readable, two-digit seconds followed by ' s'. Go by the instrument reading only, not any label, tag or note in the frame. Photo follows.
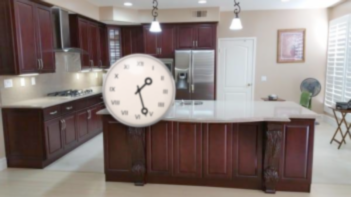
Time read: 1 h 27 min
